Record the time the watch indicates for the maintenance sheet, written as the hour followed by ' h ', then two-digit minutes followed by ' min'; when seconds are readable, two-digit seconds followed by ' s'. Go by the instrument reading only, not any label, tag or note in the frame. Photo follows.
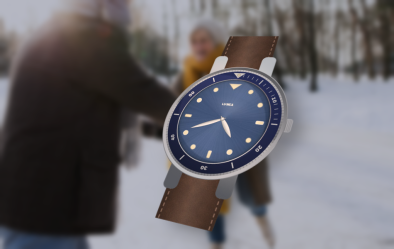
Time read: 4 h 41 min
